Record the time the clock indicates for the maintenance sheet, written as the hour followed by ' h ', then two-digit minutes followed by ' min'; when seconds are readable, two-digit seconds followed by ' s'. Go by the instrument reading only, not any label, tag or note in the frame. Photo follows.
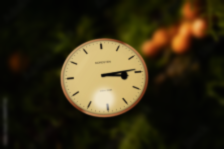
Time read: 3 h 14 min
